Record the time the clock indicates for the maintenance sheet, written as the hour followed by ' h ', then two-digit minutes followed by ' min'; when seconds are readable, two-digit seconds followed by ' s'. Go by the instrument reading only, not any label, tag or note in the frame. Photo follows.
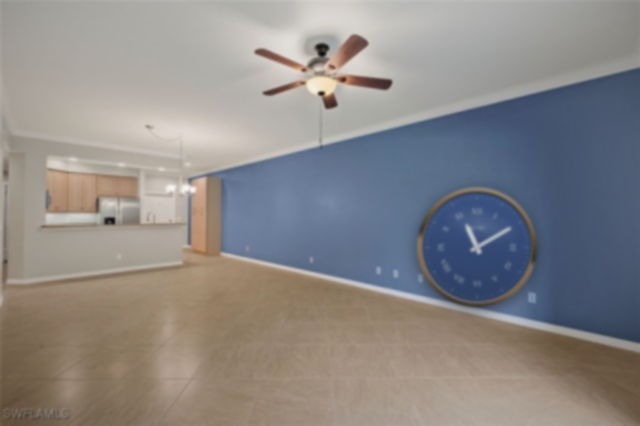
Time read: 11 h 10 min
